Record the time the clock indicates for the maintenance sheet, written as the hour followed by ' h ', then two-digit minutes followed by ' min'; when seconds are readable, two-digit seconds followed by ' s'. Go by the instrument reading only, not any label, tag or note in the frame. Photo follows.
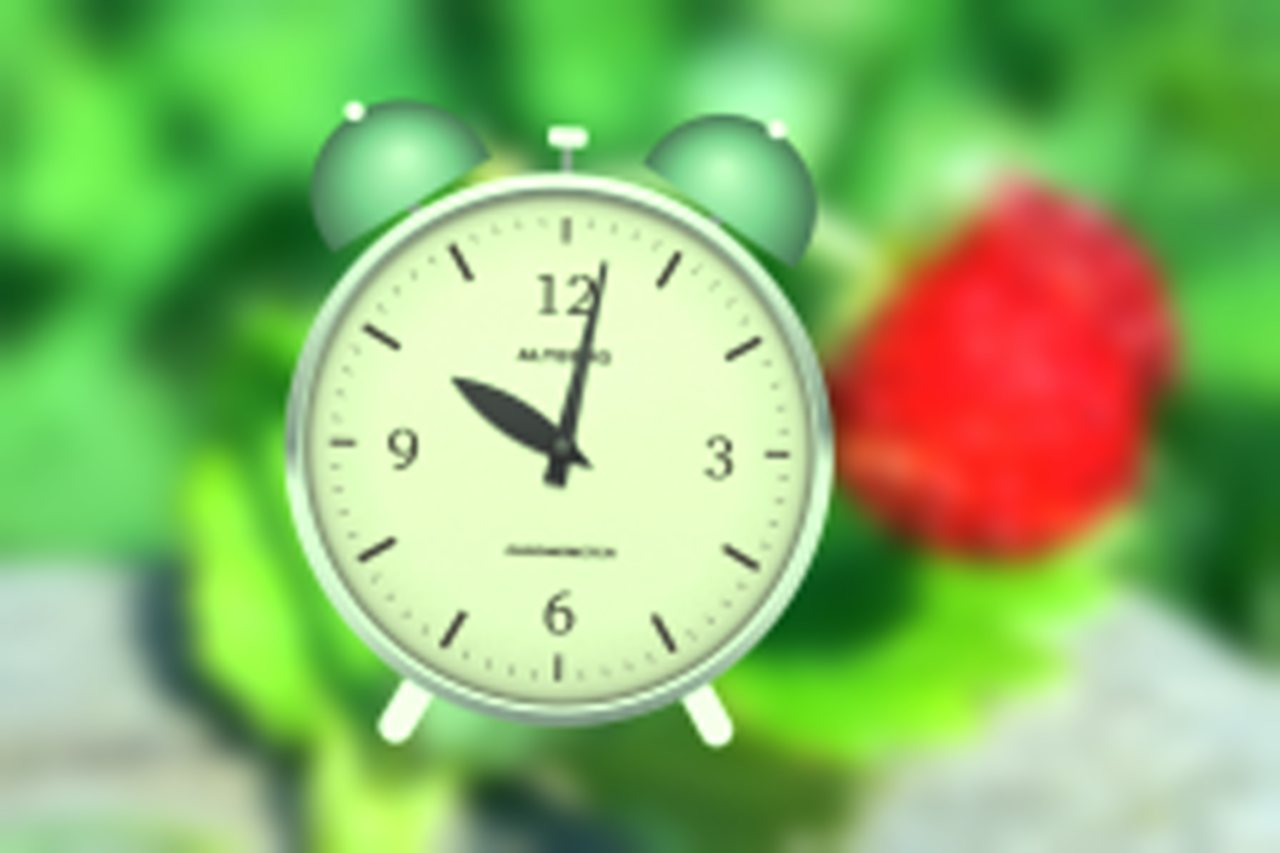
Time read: 10 h 02 min
